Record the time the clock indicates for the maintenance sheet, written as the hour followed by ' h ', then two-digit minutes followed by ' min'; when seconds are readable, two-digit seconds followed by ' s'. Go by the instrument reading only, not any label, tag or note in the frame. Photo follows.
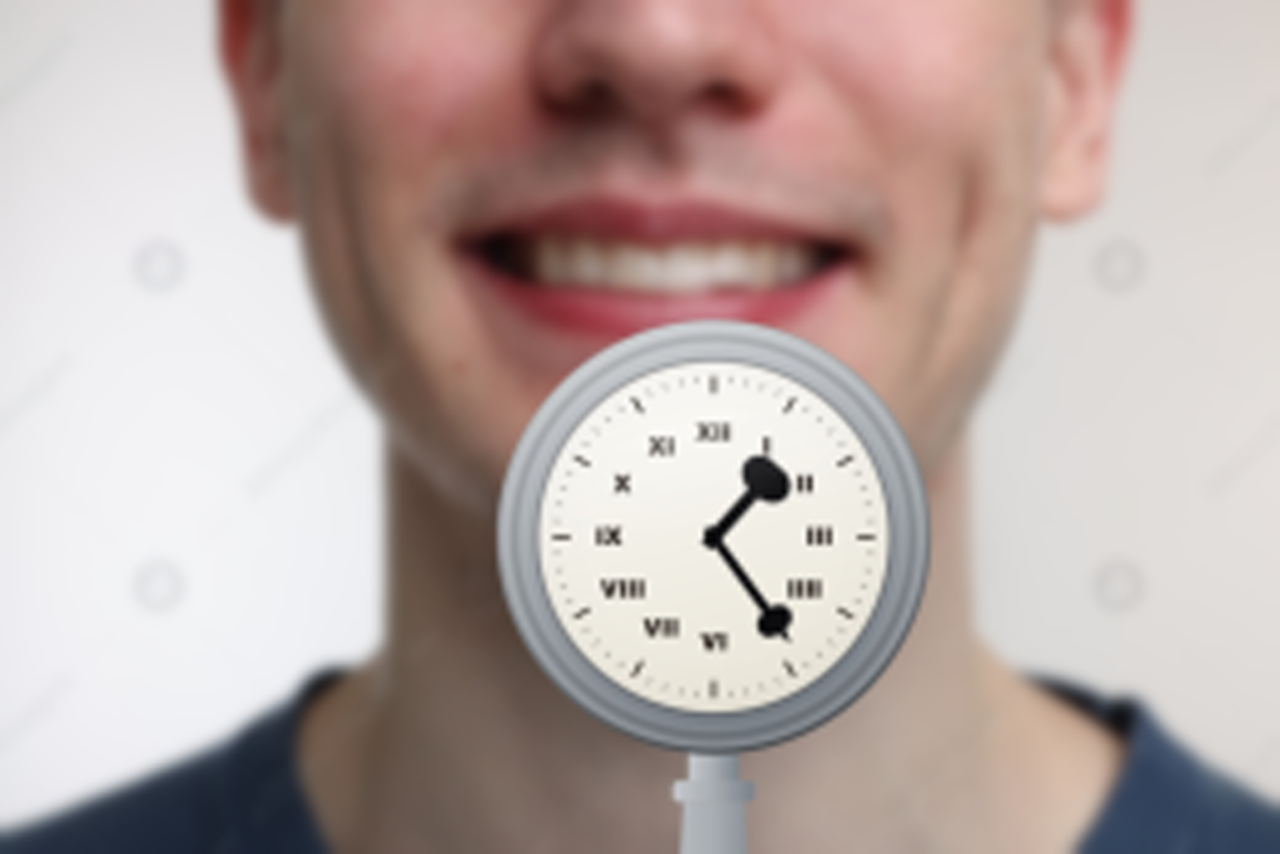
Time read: 1 h 24 min
